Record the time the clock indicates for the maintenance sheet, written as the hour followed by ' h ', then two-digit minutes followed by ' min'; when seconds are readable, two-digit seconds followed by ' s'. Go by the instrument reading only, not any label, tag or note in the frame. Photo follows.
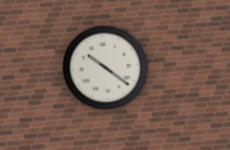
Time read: 10 h 22 min
